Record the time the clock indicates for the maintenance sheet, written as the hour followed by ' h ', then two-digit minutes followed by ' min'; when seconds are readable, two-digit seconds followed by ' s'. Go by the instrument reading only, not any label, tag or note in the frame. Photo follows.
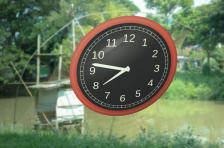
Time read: 7 h 47 min
